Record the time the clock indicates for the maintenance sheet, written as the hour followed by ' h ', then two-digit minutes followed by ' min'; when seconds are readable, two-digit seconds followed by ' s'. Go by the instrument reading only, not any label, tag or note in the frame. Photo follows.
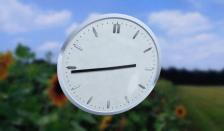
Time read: 2 h 44 min
